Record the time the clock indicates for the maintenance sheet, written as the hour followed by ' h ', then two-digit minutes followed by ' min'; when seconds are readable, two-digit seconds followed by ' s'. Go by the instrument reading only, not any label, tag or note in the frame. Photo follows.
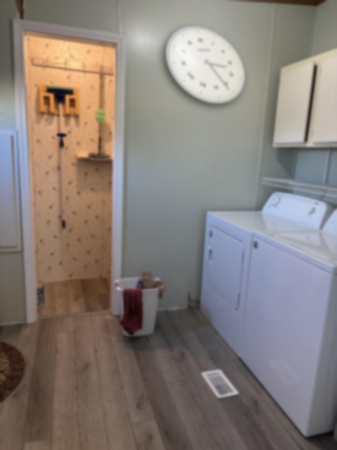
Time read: 3 h 26 min
